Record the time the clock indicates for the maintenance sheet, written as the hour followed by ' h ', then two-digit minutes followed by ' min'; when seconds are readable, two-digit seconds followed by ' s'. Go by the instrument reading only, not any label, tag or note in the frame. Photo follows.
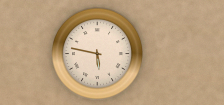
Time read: 5 h 47 min
